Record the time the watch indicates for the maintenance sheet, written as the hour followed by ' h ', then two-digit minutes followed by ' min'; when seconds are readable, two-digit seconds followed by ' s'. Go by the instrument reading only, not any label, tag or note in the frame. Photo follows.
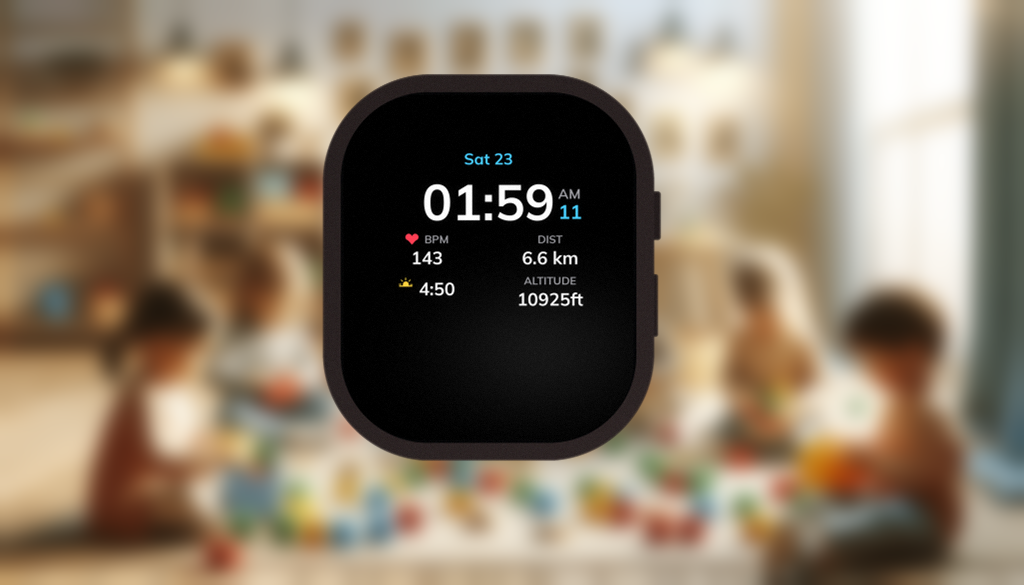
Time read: 1 h 59 min 11 s
